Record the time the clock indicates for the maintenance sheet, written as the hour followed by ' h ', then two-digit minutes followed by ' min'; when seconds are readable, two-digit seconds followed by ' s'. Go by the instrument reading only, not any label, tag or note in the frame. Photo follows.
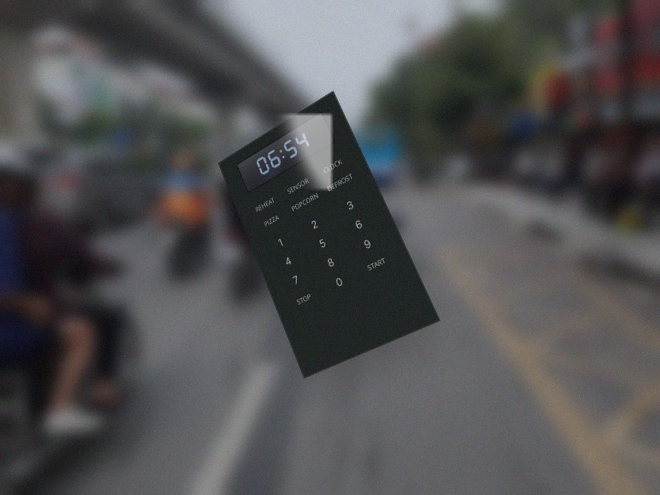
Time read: 6 h 54 min
